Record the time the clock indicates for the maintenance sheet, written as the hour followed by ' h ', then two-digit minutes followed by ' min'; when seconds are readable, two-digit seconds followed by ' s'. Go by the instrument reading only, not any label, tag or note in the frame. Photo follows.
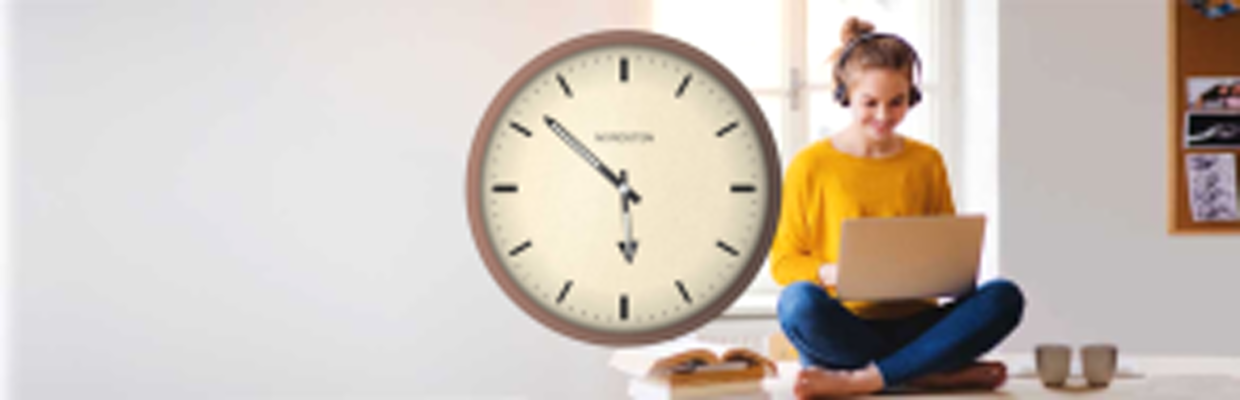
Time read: 5 h 52 min
